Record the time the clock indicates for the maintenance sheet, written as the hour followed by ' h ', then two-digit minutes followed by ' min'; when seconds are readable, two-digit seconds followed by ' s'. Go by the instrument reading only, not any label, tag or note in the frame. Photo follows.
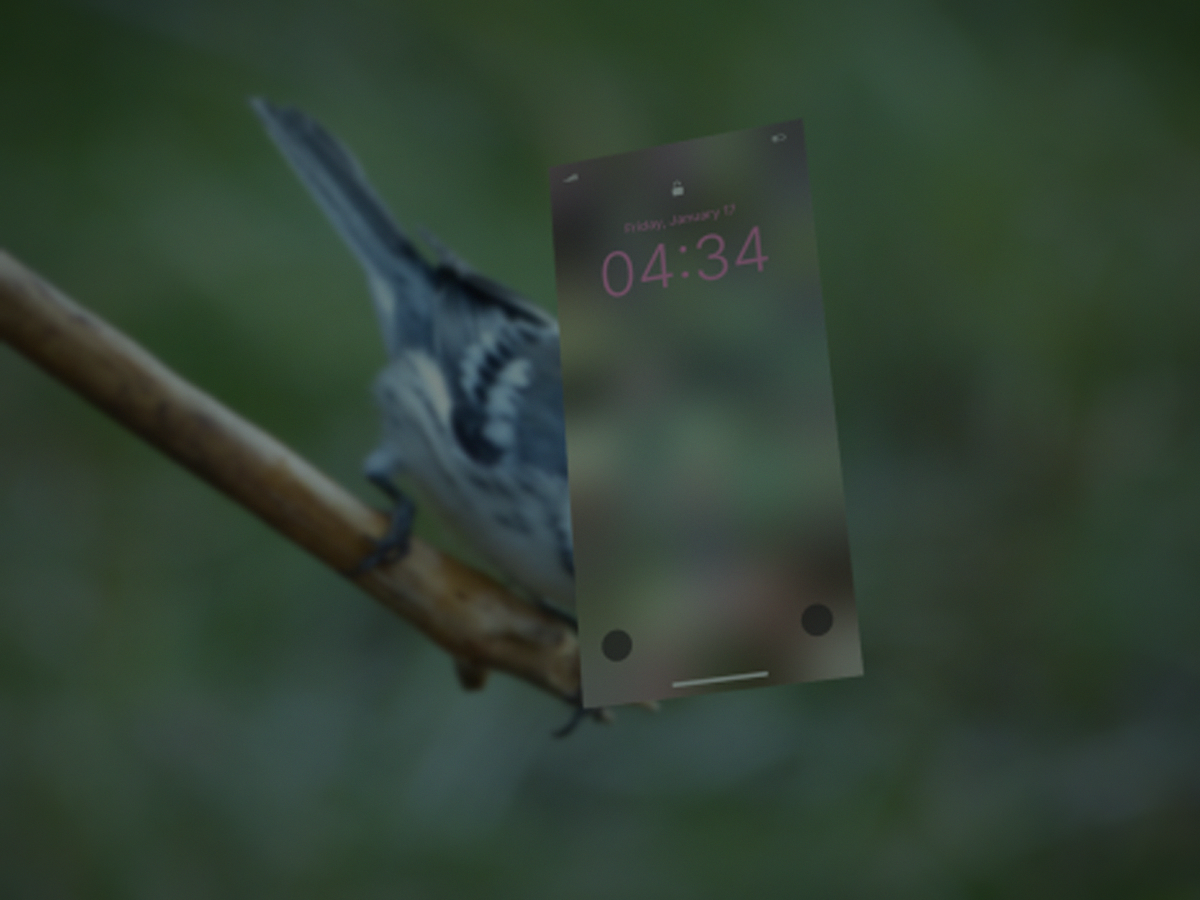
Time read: 4 h 34 min
